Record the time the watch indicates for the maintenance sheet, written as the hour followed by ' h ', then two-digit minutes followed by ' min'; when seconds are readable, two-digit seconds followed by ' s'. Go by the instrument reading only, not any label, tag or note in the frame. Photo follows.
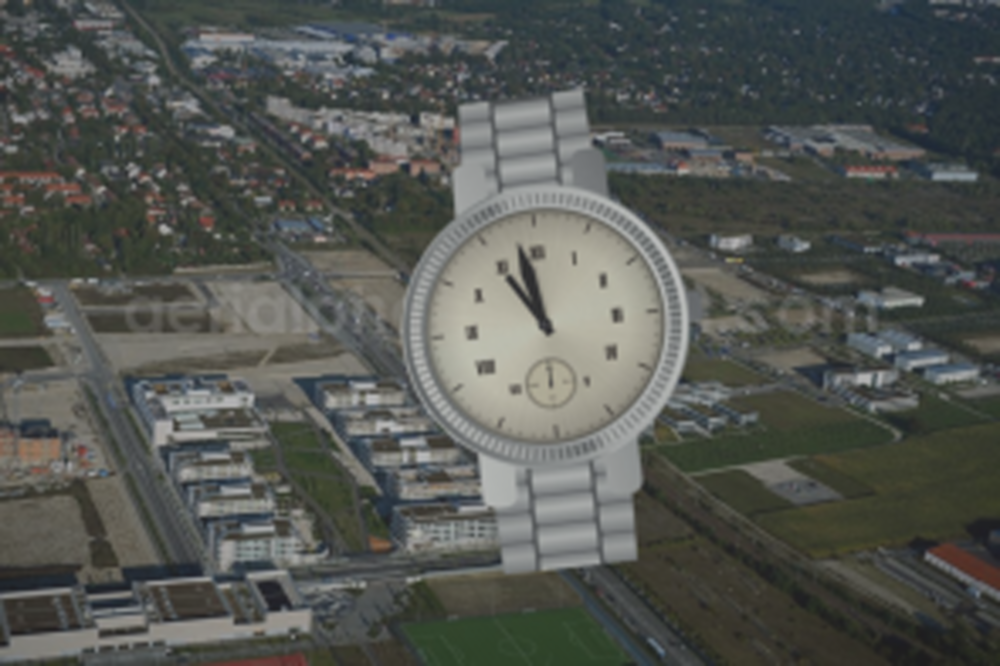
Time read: 10 h 58 min
